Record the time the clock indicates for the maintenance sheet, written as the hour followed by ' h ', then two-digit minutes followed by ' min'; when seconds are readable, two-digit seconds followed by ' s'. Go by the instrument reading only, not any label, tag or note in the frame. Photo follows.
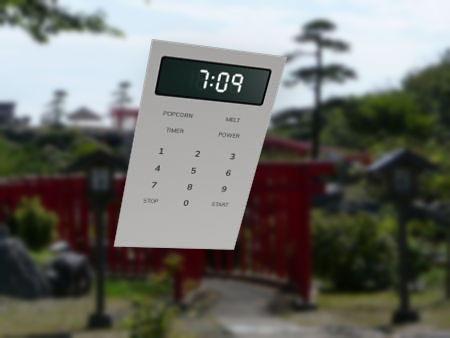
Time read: 7 h 09 min
